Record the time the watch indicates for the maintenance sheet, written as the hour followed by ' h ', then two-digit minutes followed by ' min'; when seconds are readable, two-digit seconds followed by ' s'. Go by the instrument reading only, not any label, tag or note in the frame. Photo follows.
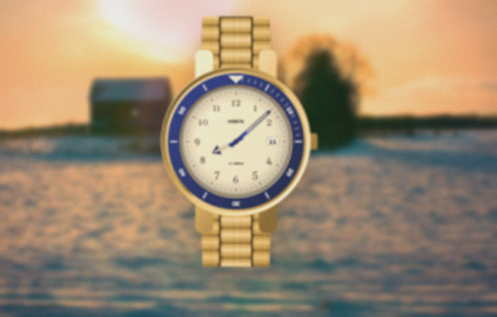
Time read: 8 h 08 min
